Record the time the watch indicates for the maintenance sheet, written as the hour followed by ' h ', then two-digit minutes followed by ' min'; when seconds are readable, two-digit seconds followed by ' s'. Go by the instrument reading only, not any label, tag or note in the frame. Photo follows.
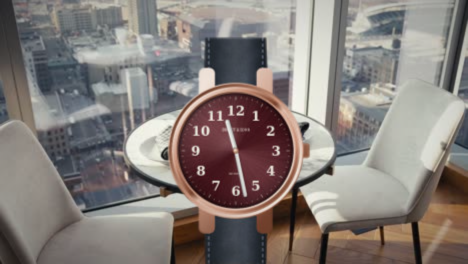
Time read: 11 h 28 min
